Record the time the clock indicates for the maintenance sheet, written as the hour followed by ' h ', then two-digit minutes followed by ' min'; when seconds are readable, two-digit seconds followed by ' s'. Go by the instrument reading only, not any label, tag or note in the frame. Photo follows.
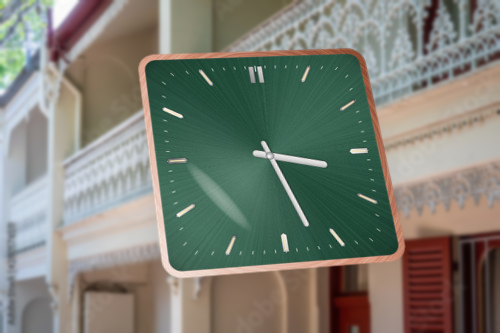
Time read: 3 h 27 min
